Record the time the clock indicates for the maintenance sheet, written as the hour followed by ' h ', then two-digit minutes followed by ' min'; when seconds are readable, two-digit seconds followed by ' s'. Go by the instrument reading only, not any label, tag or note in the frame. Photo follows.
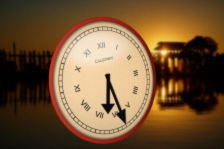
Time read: 6 h 28 min
